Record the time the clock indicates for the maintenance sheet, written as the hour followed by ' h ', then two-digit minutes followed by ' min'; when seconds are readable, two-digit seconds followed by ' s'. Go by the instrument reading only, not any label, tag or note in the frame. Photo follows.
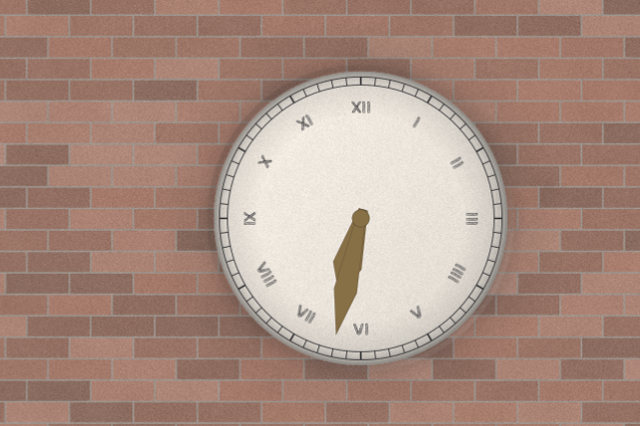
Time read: 6 h 32 min
